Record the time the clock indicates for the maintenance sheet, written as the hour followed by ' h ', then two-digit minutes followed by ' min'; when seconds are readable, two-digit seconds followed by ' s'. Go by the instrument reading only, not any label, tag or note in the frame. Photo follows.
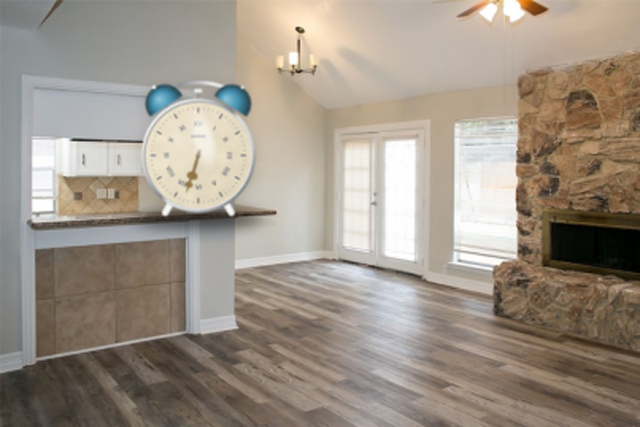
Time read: 6 h 33 min
